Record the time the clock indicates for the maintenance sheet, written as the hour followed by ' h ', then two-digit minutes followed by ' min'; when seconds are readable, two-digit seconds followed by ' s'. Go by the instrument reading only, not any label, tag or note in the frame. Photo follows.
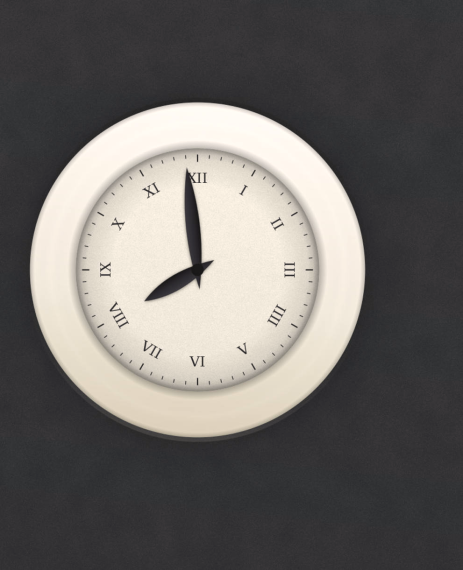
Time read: 7 h 59 min
